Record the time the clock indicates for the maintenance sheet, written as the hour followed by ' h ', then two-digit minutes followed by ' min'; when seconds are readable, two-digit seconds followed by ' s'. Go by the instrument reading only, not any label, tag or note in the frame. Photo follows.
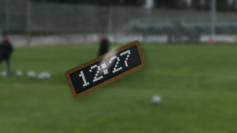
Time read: 12 h 27 min
